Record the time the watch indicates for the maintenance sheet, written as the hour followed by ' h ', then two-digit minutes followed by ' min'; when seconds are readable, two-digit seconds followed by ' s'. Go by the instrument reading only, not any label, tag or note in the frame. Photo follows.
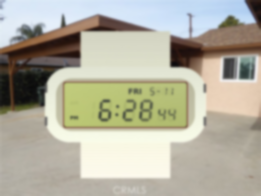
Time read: 6 h 28 min 44 s
